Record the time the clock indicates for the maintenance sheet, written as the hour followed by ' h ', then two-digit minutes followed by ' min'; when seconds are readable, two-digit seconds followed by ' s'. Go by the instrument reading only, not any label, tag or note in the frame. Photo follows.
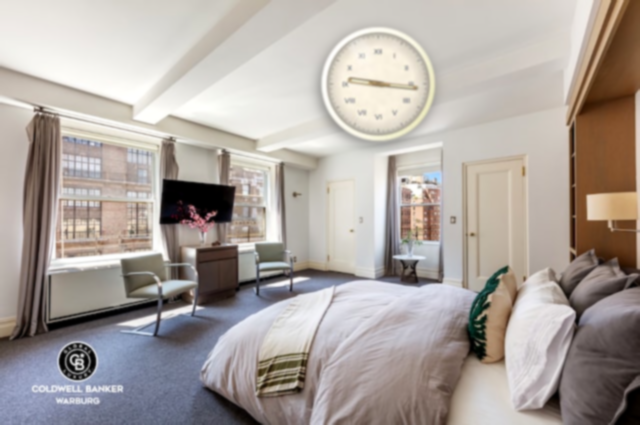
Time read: 9 h 16 min
